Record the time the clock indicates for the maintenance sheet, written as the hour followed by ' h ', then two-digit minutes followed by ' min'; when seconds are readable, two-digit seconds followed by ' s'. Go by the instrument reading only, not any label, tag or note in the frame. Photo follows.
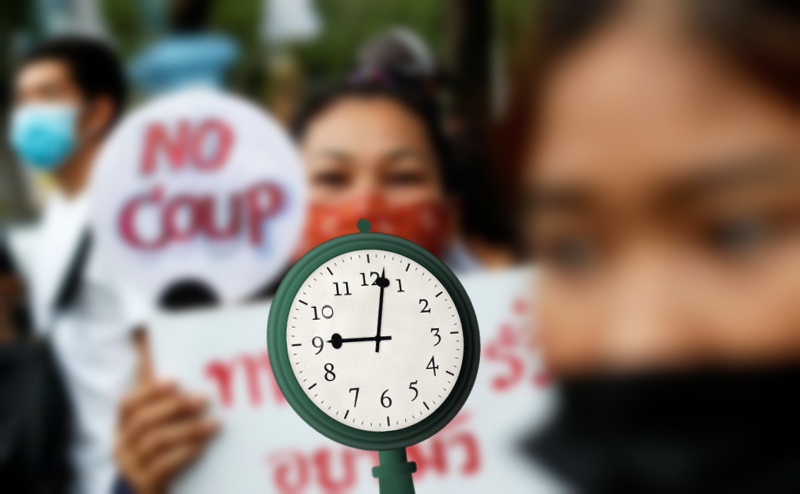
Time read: 9 h 02 min
